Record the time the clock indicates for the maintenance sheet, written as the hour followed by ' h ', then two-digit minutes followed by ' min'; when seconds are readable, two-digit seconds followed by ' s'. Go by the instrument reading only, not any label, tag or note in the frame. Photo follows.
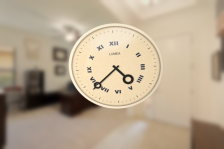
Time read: 4 h 38 min
